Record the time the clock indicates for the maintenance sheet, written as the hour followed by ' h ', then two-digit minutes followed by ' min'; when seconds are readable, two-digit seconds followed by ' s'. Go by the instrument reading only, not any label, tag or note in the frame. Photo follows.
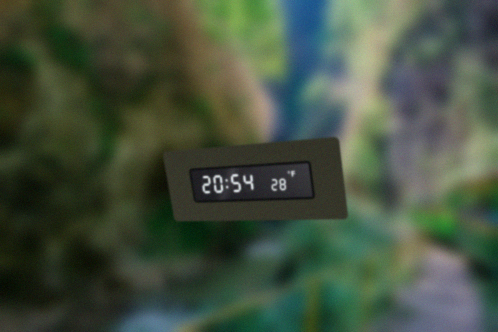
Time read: 20 h 54 min
